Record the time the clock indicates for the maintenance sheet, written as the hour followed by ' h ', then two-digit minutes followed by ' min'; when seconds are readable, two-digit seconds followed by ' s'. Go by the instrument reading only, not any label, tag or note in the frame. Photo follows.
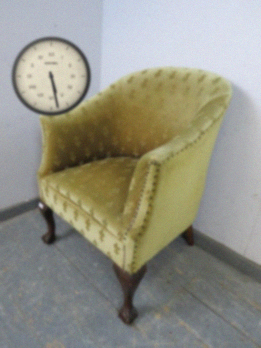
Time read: 5 h 28 min
